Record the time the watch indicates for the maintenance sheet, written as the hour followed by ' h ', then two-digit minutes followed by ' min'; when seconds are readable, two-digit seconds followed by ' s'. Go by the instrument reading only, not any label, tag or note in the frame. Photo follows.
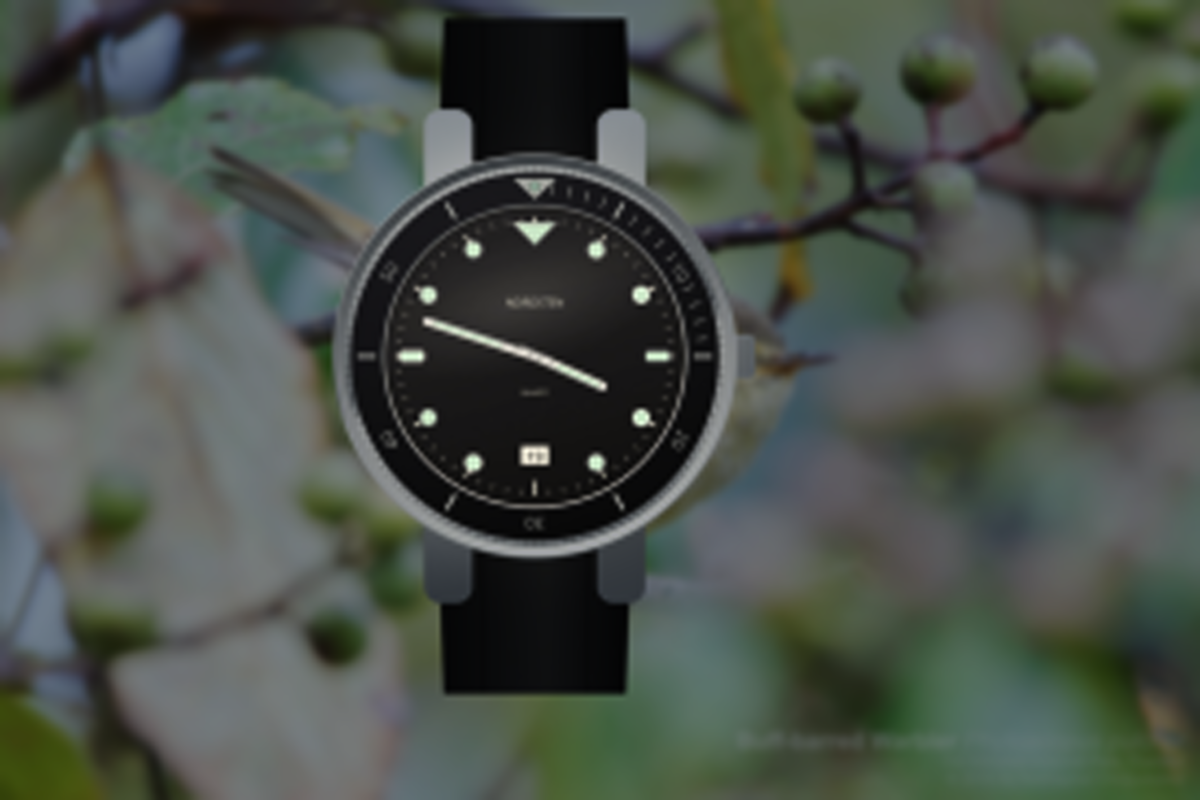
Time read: 3 h 48 min
